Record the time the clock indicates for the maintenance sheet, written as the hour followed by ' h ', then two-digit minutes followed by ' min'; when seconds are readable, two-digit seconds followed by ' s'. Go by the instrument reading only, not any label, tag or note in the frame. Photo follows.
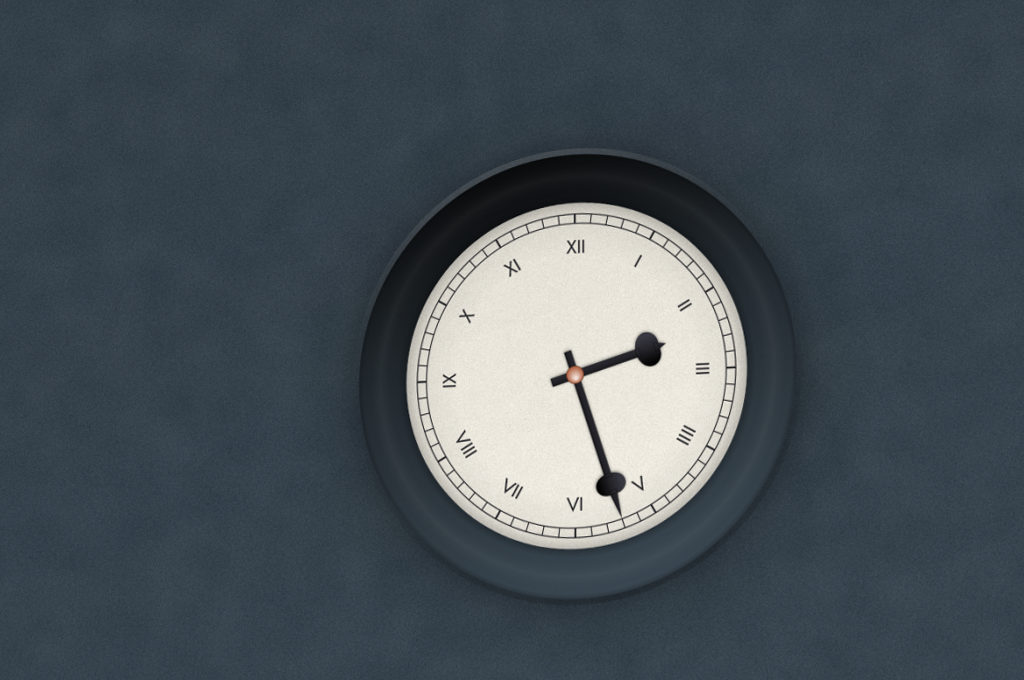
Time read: 2 h 27 min
